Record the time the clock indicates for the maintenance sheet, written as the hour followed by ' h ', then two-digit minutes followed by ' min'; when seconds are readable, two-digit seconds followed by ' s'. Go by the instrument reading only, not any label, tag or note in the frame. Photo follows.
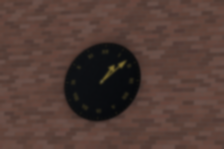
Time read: 1 h 08 min
